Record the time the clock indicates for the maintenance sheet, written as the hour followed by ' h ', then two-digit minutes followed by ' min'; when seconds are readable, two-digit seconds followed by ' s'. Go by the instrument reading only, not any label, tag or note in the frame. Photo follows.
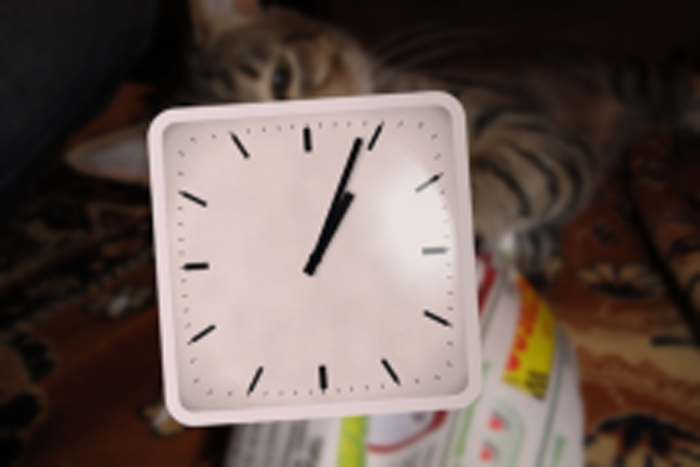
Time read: 1 h 04 min
